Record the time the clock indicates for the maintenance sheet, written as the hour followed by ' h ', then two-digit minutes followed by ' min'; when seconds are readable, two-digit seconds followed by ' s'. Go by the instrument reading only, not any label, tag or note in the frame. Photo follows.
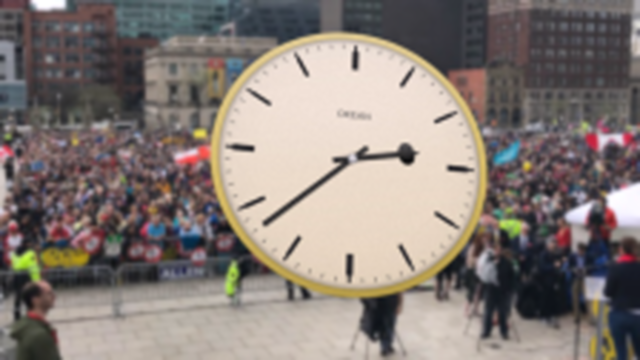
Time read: 2 h 38 min
